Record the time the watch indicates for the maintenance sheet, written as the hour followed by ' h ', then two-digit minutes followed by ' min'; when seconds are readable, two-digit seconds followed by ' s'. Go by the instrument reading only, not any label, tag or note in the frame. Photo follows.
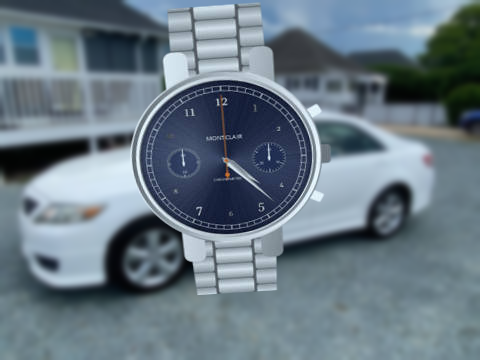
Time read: 4 h 23 min
